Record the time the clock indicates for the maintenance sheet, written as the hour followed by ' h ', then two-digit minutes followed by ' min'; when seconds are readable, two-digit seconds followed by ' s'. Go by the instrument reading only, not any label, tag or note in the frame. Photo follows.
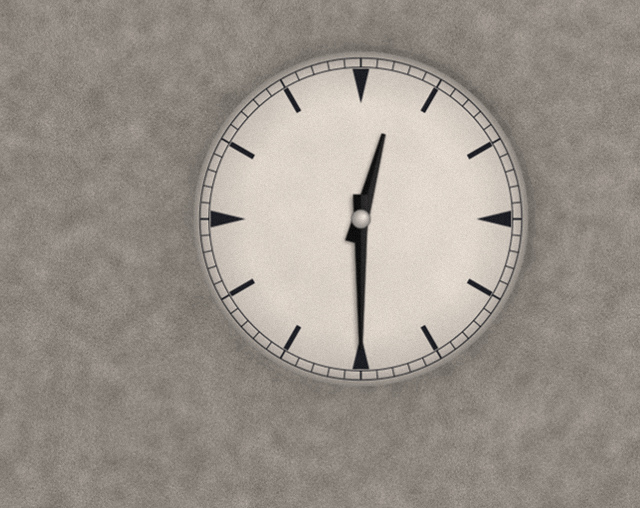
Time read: 12 h 30 min
